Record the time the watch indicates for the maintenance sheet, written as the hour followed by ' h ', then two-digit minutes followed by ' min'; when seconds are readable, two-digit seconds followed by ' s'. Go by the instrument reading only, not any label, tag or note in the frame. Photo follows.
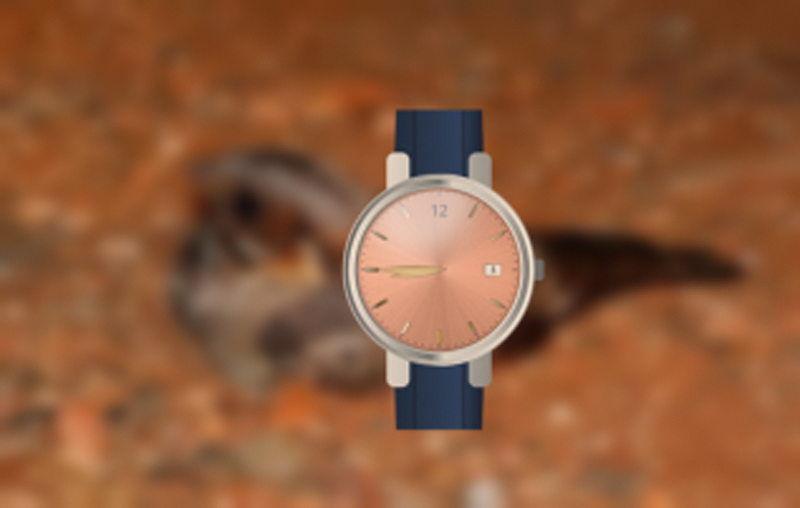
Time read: 8 h 45 min
